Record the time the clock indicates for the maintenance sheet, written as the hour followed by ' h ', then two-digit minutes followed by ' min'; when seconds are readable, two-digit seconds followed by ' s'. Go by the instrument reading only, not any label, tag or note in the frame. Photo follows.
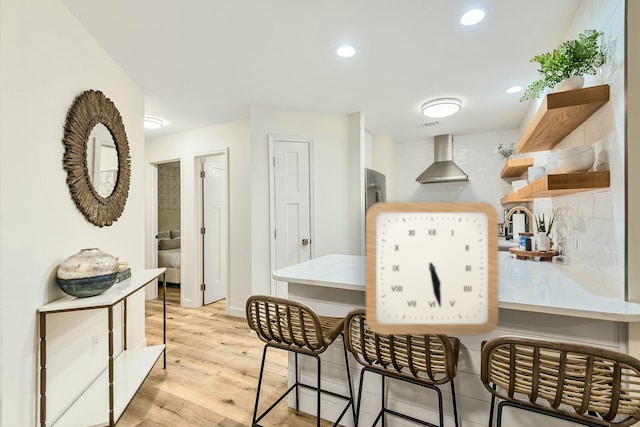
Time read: 5 h 28 min
